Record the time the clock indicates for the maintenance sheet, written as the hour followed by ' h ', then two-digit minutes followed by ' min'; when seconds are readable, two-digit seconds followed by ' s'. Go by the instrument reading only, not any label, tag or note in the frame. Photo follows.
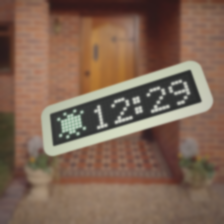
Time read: 12 h 29 min
